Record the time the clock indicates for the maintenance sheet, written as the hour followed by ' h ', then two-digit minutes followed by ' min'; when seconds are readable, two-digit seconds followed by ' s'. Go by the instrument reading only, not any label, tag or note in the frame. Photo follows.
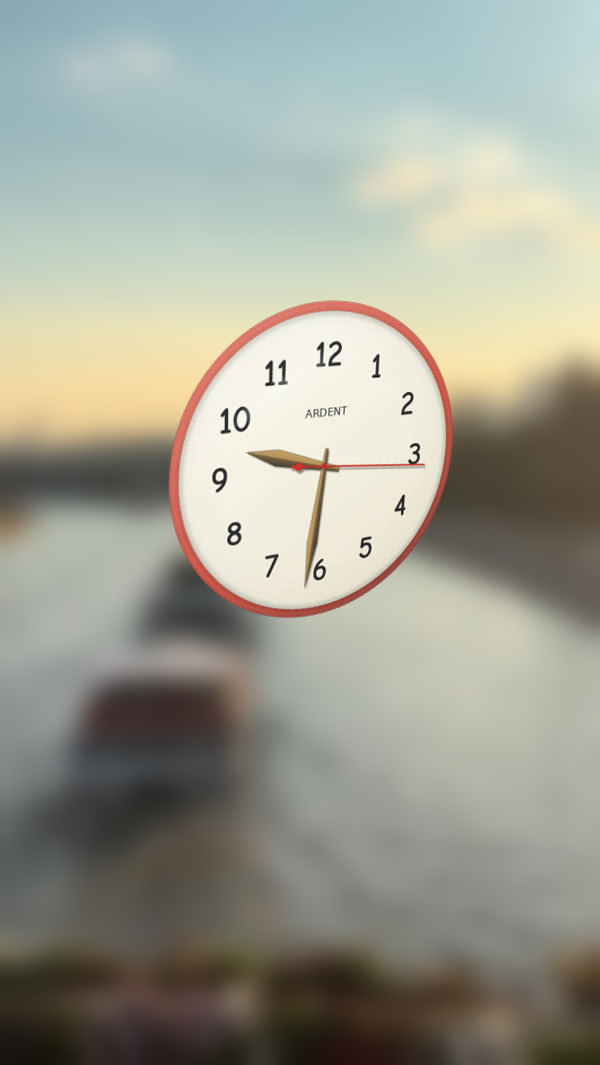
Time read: 9 h 31 min 16 s
